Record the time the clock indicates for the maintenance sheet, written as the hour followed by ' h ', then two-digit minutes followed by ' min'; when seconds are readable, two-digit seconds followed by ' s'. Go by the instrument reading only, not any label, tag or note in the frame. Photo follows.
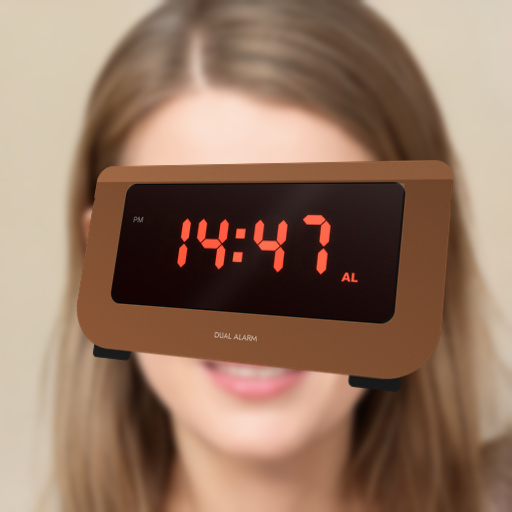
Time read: 14 h 47 min
